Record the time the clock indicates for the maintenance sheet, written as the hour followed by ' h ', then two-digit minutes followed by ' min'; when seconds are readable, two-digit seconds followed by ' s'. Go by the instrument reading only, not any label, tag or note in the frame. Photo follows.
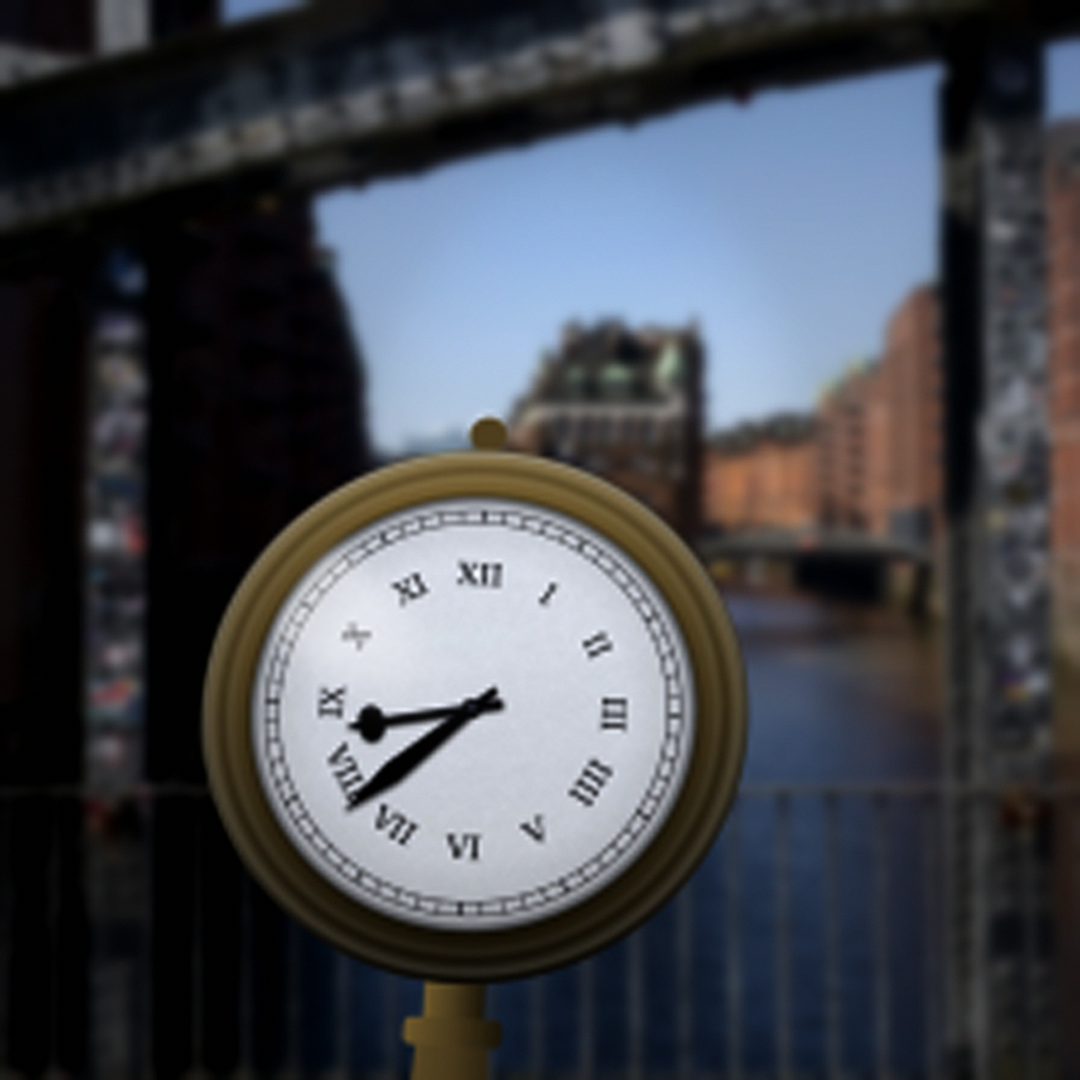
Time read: 8 h 38 min
